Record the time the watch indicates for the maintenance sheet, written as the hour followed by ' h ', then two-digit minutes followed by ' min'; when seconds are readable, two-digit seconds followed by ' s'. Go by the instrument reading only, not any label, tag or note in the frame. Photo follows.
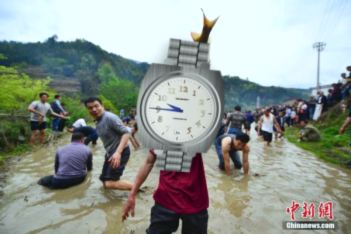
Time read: 9 h 45 min
